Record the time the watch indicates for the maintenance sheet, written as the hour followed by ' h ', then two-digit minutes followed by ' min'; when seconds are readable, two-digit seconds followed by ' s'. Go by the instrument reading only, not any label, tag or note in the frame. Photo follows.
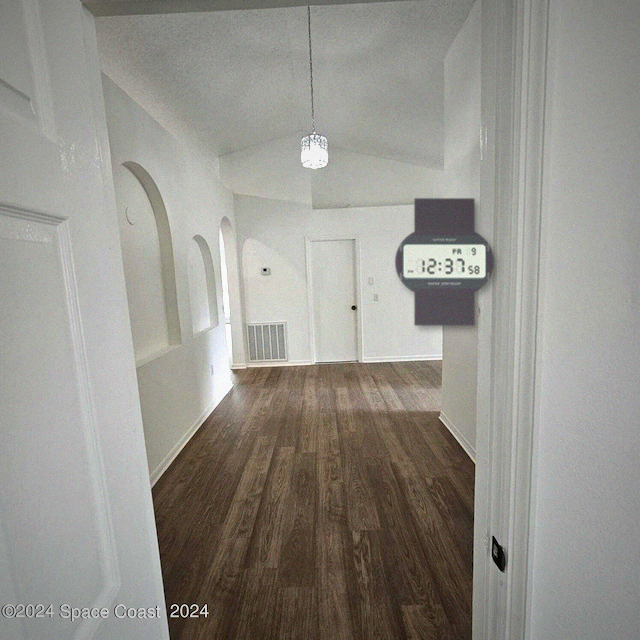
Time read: 12 h 37 min
